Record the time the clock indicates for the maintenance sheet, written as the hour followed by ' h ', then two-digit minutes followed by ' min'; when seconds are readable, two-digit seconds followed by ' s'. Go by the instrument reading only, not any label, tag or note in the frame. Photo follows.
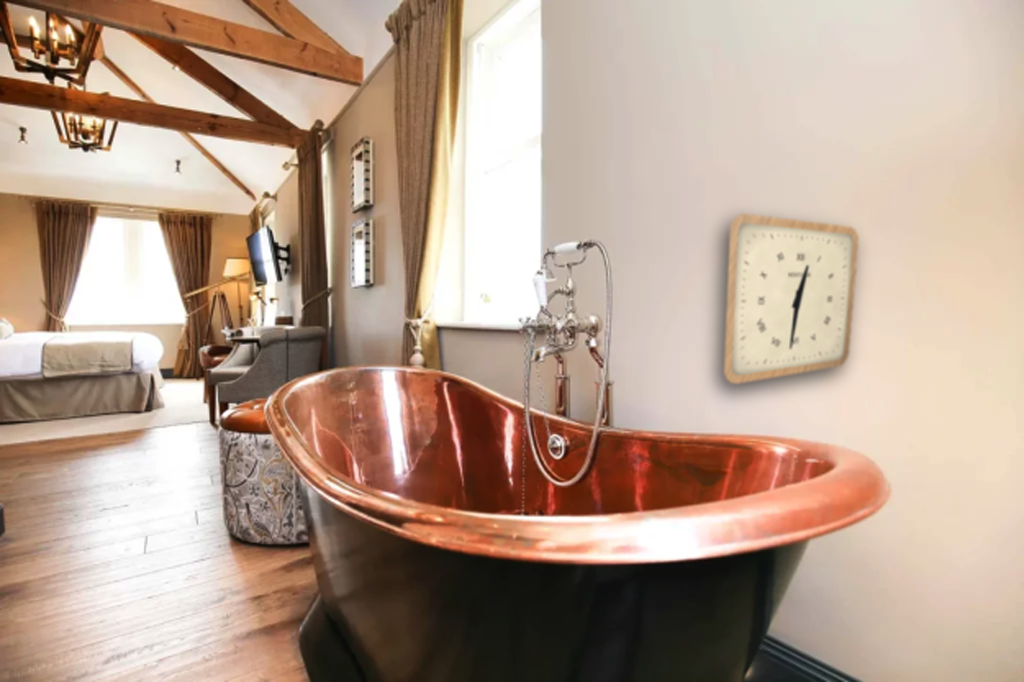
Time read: 12 h 31 min
